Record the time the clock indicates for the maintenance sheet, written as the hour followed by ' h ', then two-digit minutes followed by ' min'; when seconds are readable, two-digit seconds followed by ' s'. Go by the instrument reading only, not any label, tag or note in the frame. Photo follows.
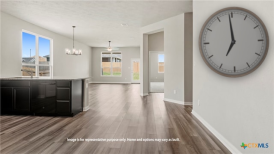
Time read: 6 h 59 min
